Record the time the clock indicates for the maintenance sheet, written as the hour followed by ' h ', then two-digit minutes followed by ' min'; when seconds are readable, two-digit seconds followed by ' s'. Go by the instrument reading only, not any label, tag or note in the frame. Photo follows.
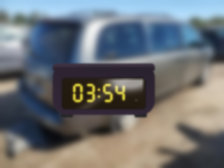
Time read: 3 h 54 min
